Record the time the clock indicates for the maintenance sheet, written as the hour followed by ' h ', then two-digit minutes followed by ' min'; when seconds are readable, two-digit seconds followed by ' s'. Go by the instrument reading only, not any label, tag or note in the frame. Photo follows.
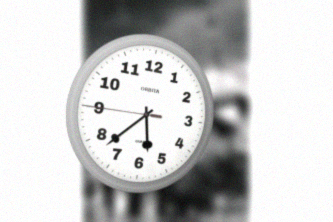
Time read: 5 h 37 min 45 s
